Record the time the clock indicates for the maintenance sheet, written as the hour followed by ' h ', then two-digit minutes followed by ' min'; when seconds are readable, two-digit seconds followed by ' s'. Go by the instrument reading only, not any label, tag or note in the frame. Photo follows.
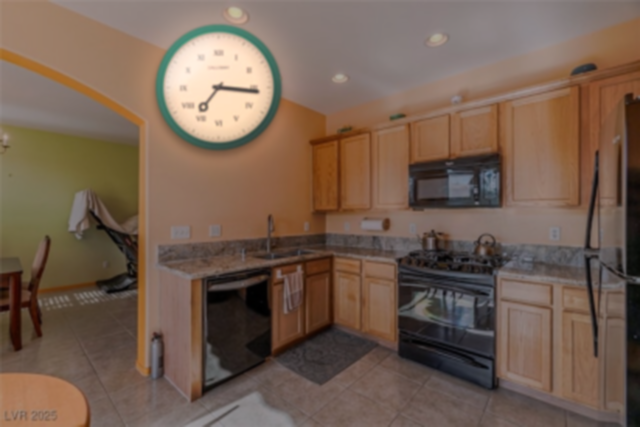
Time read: 7 h 16 min
